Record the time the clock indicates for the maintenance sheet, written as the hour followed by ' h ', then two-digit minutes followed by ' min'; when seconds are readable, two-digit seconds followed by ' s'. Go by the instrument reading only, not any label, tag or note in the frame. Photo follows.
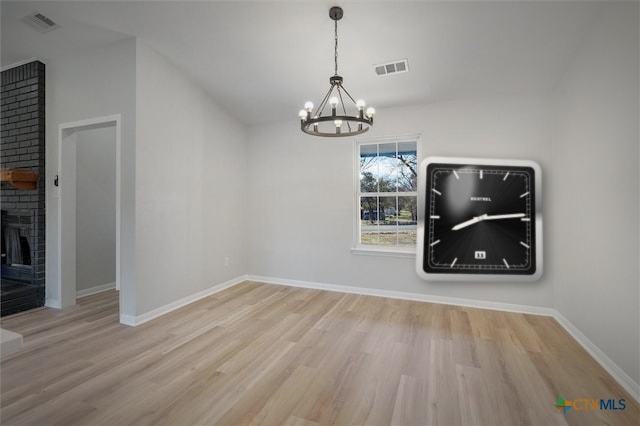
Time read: 8 h 14 min
